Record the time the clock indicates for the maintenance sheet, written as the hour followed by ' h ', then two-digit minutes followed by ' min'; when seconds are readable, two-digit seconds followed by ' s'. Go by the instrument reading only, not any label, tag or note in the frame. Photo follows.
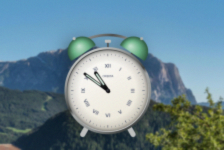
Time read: 10 h 51 min
